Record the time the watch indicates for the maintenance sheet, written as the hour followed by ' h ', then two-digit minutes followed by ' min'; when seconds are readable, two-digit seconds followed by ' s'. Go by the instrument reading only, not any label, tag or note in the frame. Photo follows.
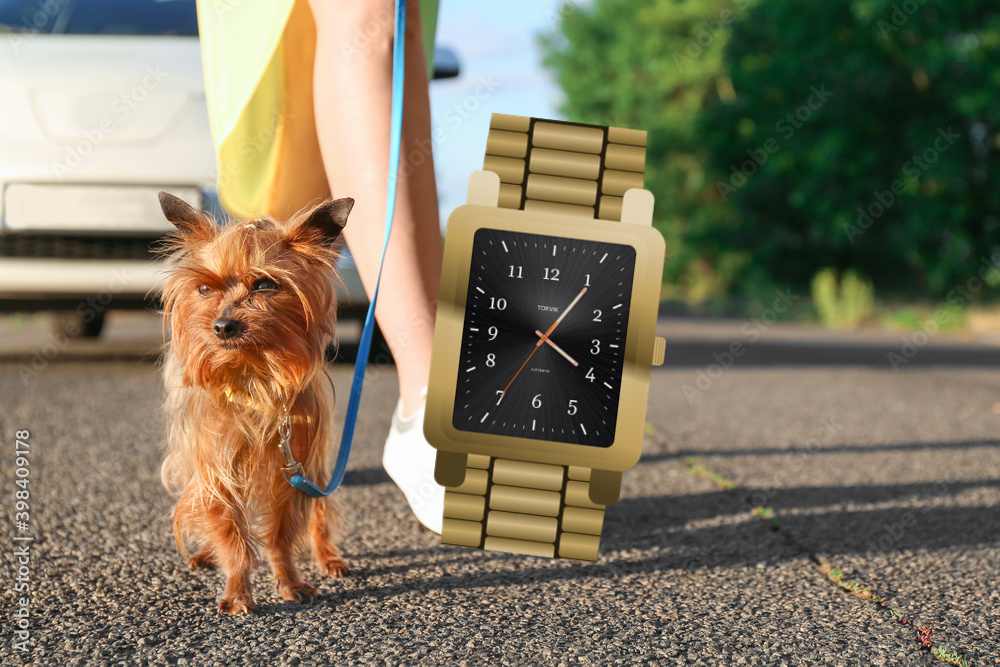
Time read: 4 h 05 min 35 s
